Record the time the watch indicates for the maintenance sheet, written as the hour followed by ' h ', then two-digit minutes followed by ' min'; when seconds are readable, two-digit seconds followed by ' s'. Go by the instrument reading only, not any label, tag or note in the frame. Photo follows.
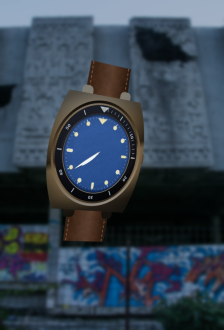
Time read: 7 h 39 min
